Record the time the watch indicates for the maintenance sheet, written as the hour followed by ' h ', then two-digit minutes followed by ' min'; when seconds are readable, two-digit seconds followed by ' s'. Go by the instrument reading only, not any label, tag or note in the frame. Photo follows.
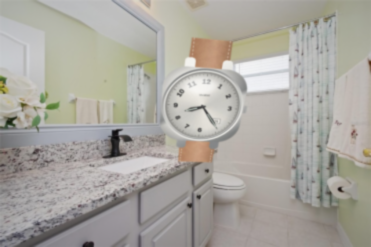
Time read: 8 h 24 min
